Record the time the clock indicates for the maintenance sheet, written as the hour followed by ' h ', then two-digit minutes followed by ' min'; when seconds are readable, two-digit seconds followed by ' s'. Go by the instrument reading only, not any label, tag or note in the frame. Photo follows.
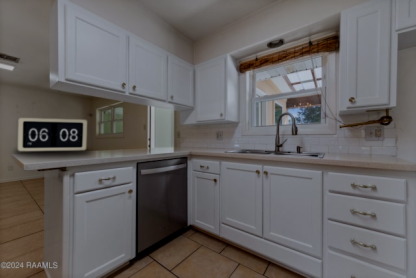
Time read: 6 h 08 min
